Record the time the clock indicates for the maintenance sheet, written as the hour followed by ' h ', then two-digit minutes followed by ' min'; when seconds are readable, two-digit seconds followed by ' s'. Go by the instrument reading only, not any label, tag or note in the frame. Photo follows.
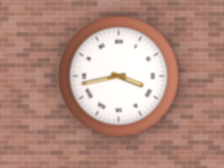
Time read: 3 h 43 min
